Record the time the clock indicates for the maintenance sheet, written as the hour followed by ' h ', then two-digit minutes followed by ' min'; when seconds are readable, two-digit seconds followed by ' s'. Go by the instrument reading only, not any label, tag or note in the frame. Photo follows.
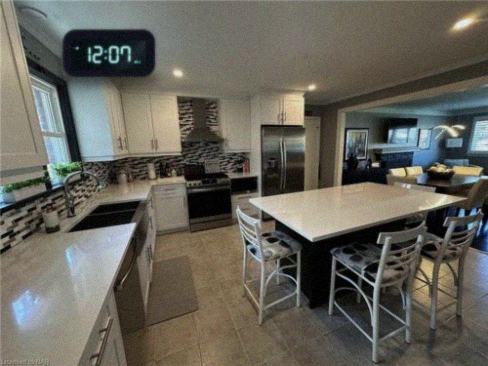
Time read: 12 h 07 min
